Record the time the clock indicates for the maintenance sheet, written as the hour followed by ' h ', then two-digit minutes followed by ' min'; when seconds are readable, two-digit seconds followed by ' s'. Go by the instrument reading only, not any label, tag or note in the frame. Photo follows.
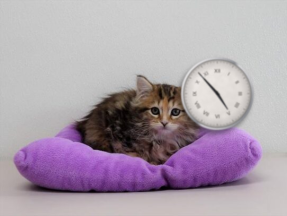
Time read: 4 h 53 min
